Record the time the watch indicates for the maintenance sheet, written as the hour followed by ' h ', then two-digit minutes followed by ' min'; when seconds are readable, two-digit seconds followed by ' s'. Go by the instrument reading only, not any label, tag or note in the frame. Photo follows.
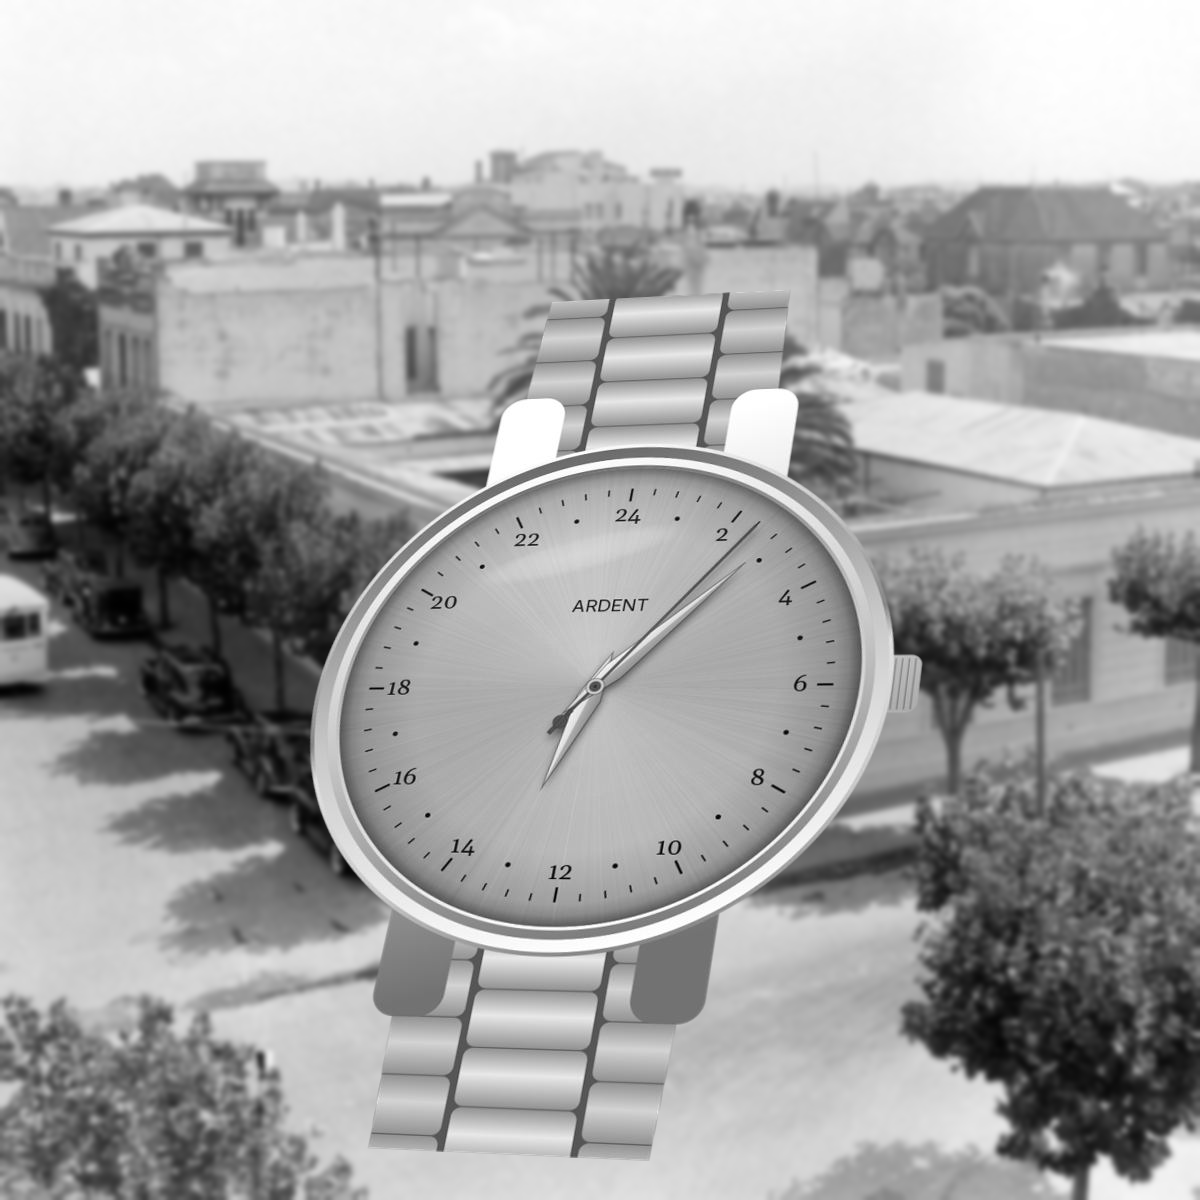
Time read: 13 h 07 min 06 s
